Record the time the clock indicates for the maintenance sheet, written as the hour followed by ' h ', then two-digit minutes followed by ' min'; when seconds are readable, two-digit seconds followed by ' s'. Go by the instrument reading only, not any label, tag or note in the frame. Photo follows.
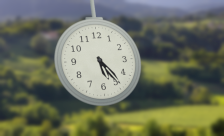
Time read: 5 h 24 min
